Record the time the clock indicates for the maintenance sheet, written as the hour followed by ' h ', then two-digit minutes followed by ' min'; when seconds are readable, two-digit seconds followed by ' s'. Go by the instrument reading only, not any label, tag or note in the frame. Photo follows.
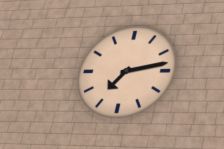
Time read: 7 h 13 min
